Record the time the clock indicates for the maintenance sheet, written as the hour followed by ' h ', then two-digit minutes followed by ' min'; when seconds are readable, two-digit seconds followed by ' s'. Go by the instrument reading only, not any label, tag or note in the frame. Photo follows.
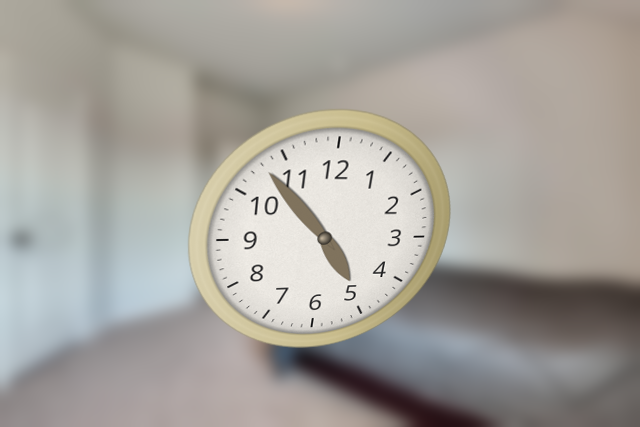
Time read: 4 h 53 min
